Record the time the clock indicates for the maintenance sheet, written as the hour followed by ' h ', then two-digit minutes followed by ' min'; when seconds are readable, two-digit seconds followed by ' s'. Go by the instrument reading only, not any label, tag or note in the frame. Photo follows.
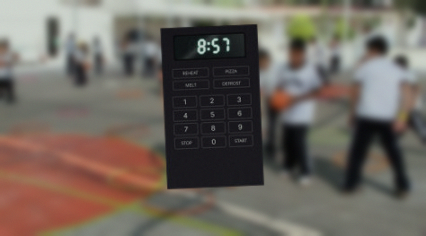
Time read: 8 h 57 min
